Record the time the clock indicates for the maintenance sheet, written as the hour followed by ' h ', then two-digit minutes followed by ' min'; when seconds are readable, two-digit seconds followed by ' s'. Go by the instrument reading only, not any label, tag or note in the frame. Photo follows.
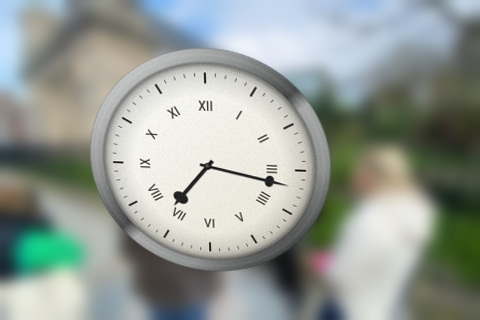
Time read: 7 h 17 min
